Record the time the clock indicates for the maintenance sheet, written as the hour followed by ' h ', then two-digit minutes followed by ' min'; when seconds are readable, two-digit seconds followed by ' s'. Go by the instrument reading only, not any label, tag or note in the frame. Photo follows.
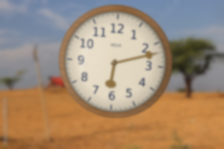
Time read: 6 h 12 min
